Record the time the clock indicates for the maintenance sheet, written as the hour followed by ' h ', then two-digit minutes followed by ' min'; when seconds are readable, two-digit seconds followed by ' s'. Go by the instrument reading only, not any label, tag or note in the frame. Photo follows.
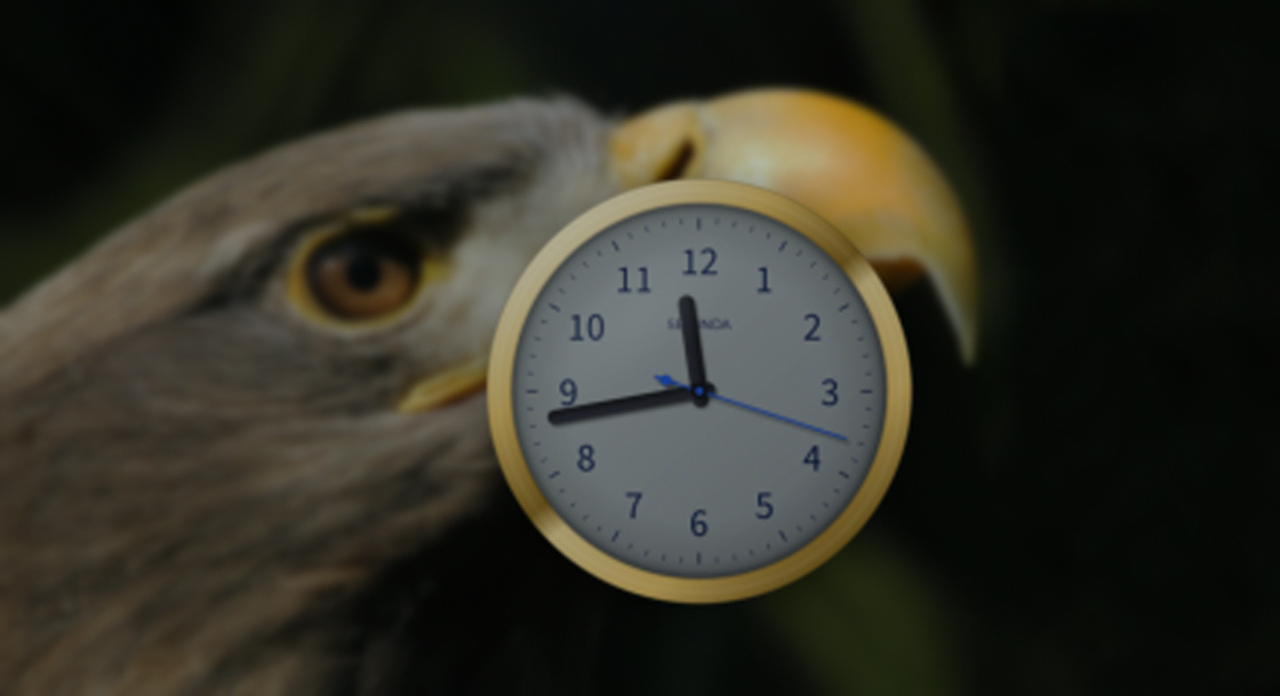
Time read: 11 h 43 min 18 s
